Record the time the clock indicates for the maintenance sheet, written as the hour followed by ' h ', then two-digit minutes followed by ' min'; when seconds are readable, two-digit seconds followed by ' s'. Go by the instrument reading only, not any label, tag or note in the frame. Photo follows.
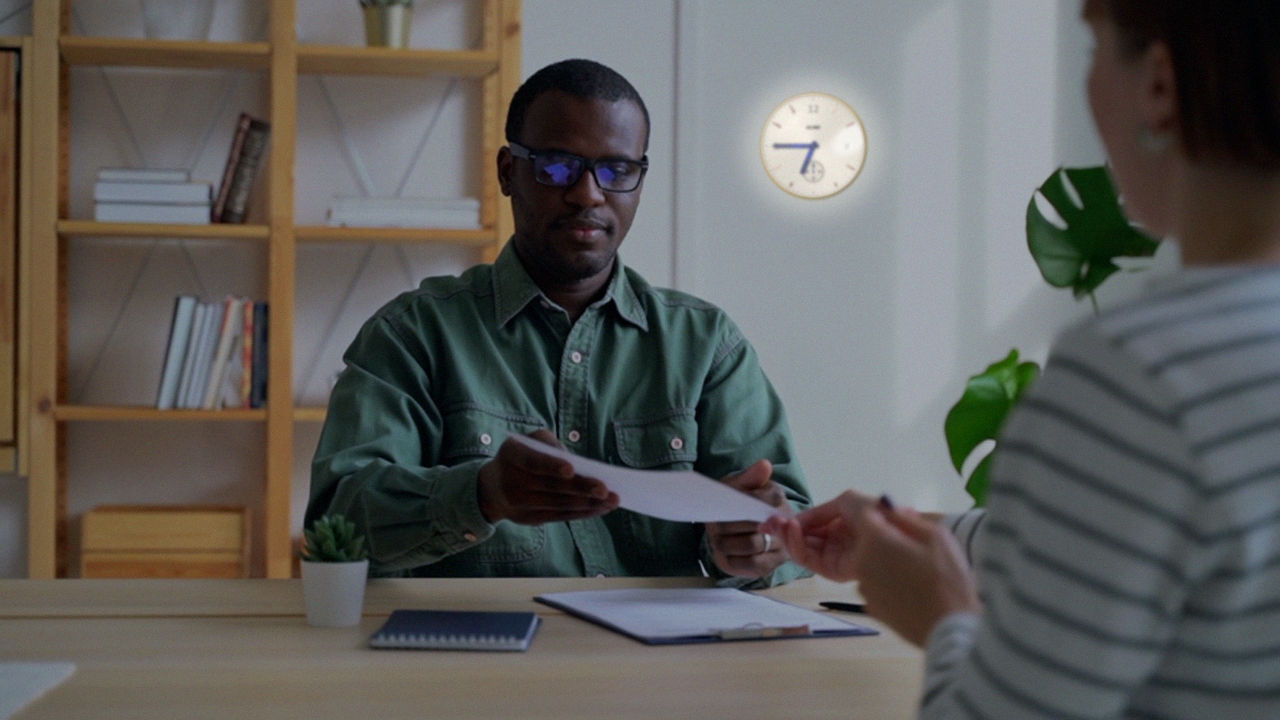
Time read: 6 h 45 min
